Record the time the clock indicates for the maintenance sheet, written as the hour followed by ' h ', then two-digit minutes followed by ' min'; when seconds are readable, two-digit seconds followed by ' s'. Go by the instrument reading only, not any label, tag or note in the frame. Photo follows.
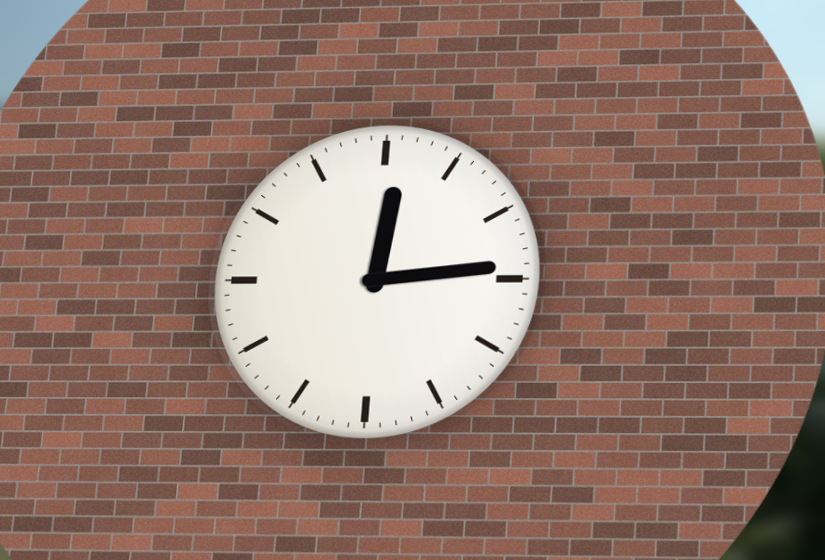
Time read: 12 h 14 min
